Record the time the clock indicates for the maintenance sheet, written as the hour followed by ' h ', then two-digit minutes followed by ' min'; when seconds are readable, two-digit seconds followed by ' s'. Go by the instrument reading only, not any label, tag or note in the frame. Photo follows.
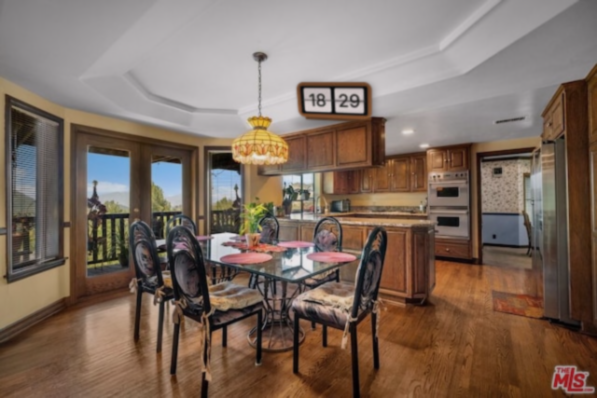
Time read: 18 h 29 min
